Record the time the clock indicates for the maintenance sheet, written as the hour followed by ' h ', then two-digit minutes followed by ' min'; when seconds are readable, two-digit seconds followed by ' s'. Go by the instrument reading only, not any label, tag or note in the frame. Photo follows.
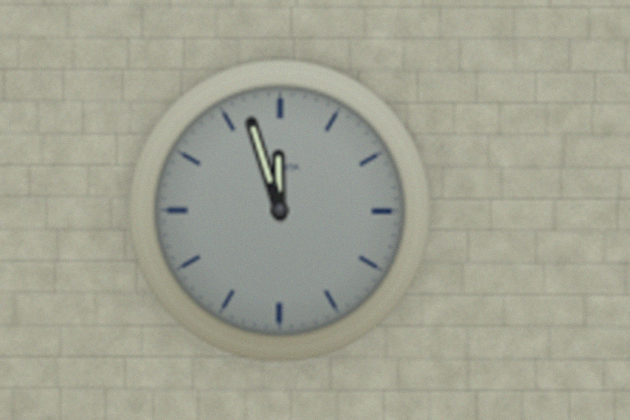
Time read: 11 h 57 min
